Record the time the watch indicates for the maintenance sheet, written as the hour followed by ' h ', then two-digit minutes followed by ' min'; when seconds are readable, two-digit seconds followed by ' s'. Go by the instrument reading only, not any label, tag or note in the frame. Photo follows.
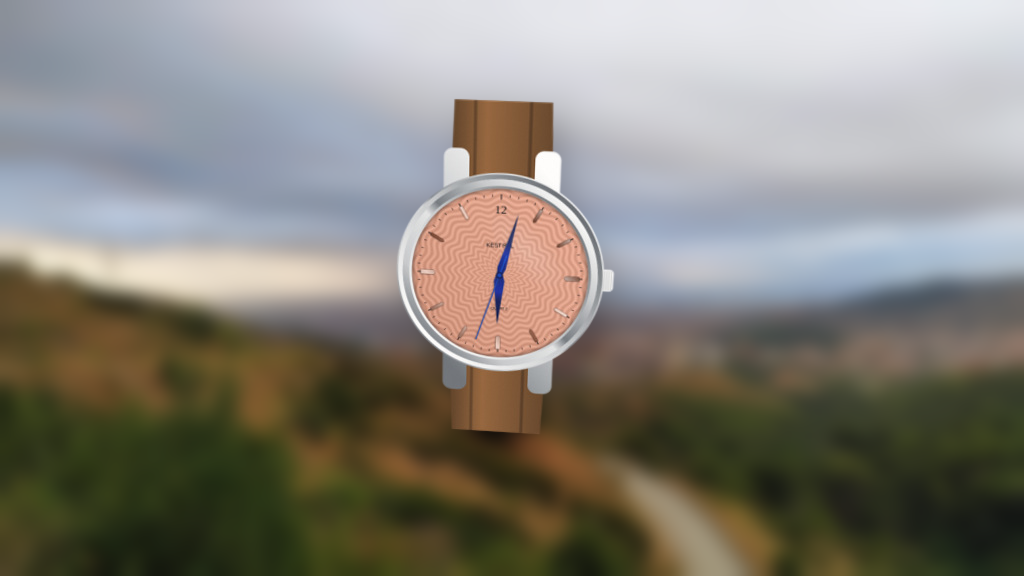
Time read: 6 h 02 min 33 s
